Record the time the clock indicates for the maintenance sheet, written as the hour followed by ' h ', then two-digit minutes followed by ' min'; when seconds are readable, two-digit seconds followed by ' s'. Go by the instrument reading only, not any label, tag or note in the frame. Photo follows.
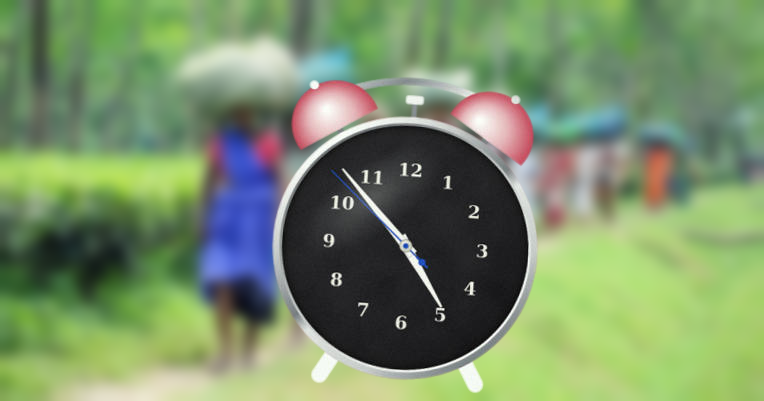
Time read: 4 h 52 min 52 s
